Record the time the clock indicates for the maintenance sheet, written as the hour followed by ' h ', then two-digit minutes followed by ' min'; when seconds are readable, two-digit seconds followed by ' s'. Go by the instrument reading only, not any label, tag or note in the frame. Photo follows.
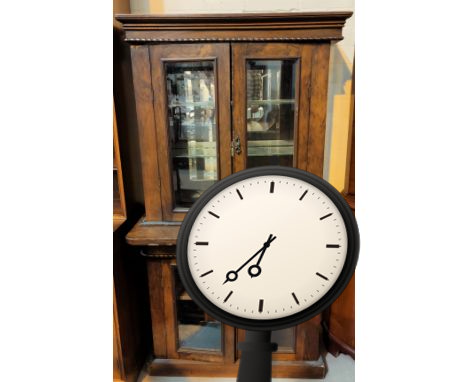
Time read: 6 h 37 min
